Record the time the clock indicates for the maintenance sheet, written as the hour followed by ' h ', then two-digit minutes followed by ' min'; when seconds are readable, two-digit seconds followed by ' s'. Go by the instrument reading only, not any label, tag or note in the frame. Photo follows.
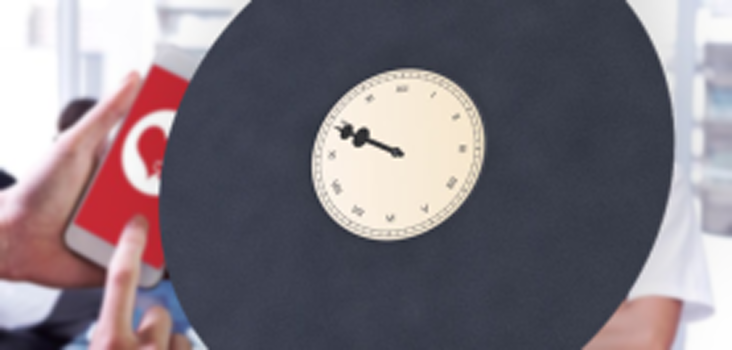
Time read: 9 h 49 min
